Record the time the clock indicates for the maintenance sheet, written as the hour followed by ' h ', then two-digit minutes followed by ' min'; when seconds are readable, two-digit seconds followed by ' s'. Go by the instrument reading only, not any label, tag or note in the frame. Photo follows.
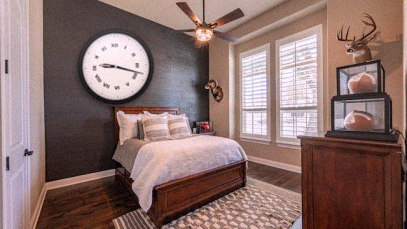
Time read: 9 h 18 min
